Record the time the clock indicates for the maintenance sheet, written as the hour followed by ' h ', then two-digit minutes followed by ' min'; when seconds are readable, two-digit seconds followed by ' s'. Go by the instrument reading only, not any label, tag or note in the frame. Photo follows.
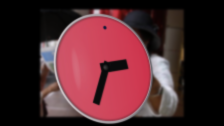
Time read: 2 h 33 min
